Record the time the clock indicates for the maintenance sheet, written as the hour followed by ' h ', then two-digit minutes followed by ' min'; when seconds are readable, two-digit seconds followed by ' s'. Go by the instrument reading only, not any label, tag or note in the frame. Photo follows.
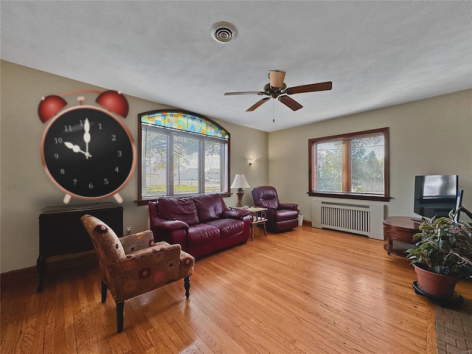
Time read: 10 h 01 min
